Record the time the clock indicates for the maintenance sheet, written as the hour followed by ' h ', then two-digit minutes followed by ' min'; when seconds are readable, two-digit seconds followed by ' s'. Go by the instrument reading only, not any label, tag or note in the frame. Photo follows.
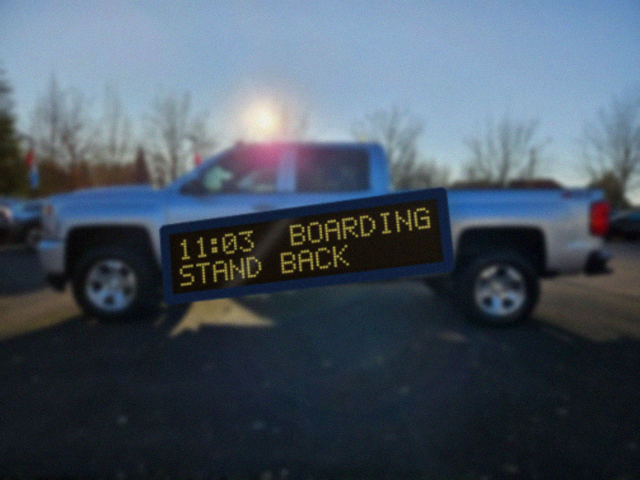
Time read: 11 h 03 min
